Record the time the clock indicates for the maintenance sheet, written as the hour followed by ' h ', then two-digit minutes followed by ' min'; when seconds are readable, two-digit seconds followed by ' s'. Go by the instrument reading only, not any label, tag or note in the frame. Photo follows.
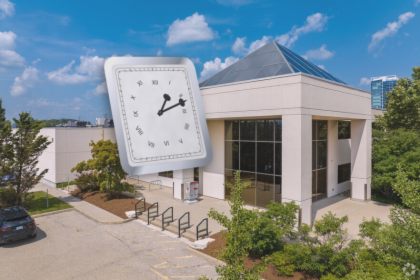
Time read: 1 h 12 min
